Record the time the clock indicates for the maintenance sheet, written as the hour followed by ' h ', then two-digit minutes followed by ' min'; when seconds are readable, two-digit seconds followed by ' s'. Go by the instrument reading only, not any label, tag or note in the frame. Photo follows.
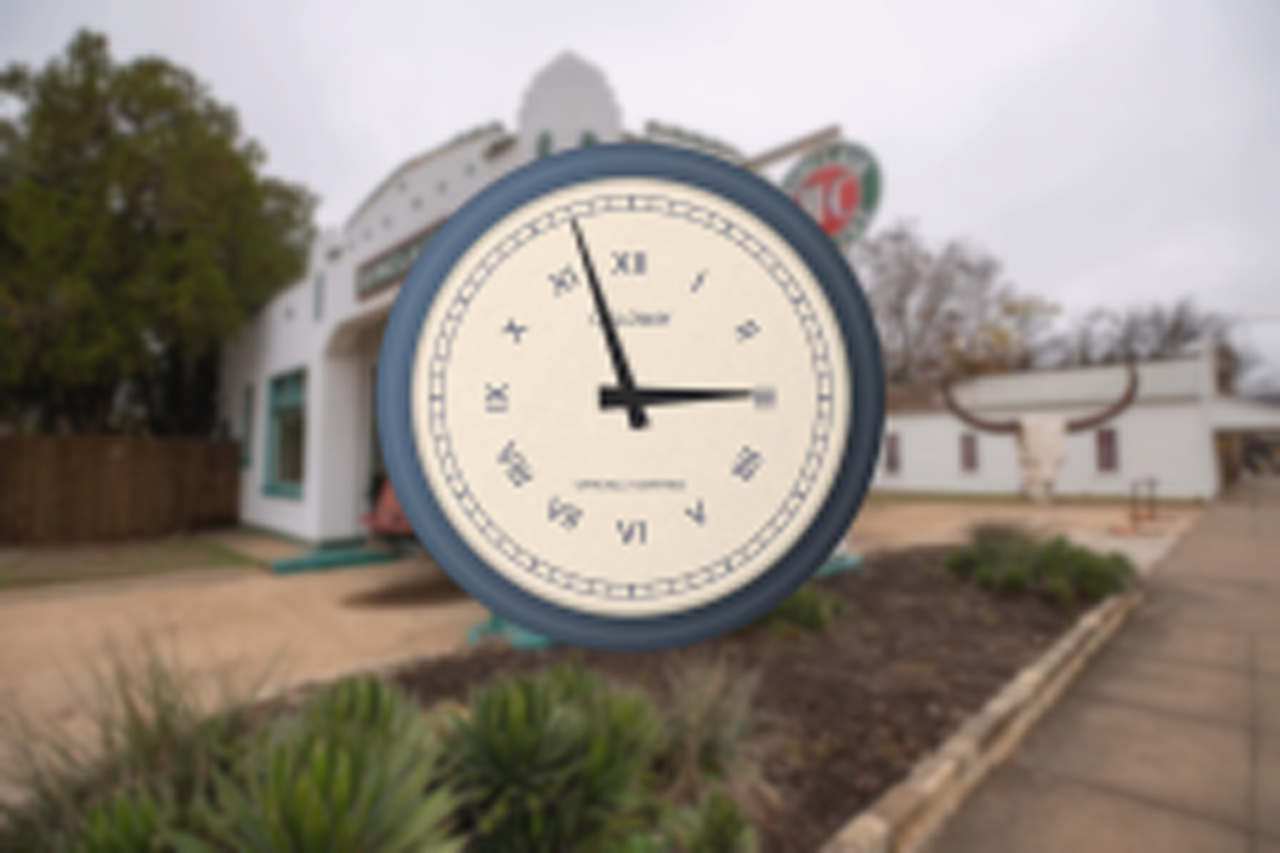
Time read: 2 h 57 min
